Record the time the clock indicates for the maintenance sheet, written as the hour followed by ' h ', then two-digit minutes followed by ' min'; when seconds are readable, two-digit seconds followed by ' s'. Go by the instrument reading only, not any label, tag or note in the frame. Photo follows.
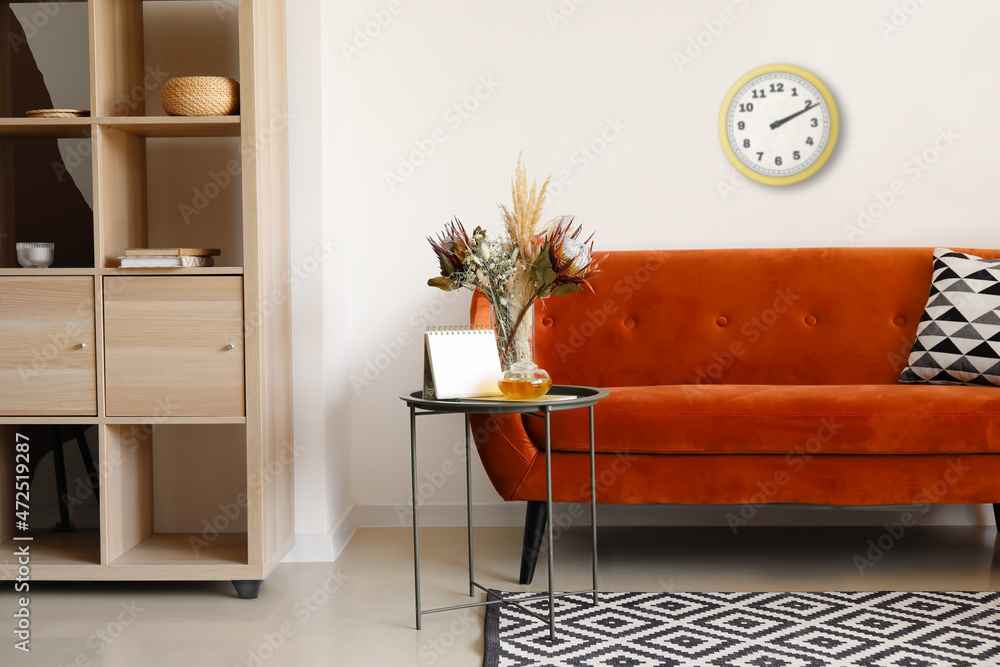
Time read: 2 h 11 min
